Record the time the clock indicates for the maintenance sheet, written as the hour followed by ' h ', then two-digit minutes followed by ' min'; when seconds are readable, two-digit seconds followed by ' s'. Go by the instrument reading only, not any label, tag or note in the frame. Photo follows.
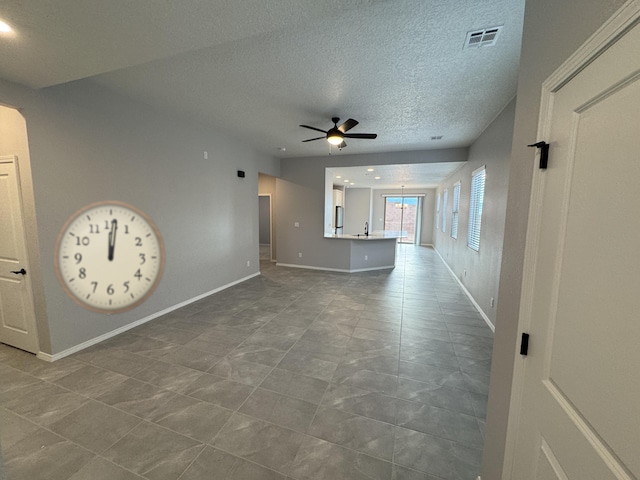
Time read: 12 h 01 min
